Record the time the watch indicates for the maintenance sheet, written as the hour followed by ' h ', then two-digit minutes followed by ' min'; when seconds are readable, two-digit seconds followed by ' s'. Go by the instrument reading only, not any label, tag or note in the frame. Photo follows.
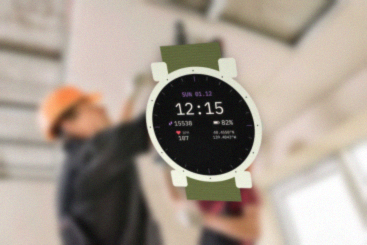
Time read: 12 h 15 min
